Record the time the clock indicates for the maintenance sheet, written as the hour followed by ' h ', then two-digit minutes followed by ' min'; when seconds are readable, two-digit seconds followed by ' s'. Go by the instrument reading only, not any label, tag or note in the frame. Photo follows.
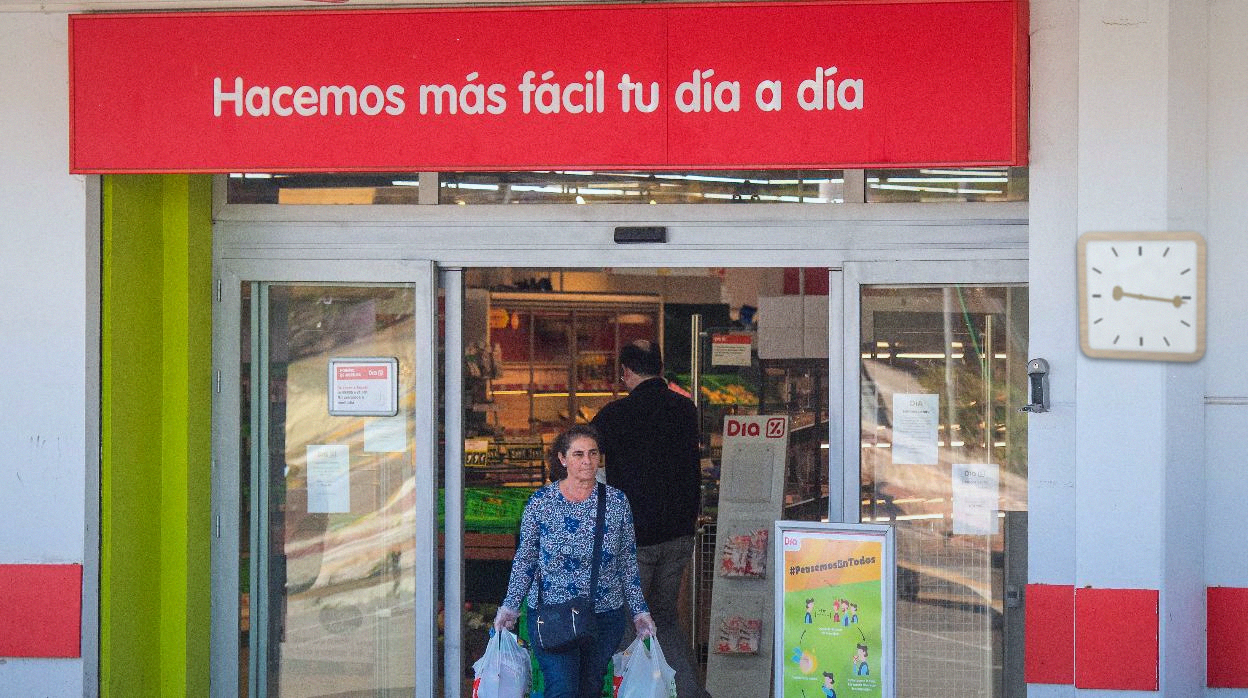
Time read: 9 h 16 min
